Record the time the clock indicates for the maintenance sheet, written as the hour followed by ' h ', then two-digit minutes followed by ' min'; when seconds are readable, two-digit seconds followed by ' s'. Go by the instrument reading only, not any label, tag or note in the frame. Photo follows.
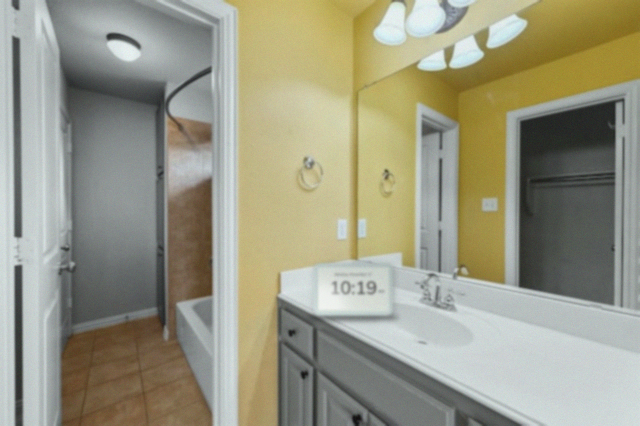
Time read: 10 h 19 min
